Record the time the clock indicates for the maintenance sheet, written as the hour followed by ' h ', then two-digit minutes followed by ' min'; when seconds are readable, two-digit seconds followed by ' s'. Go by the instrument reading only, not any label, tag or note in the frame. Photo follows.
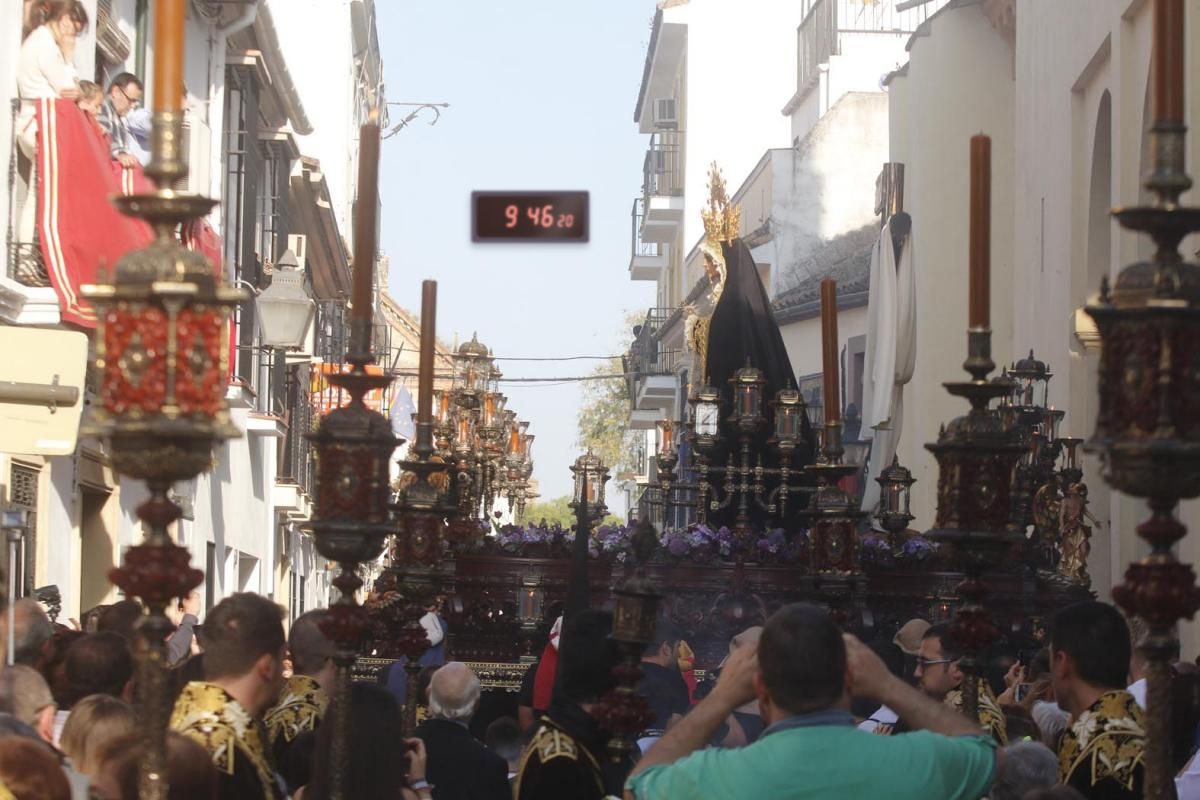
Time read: 9 h 46 min 20 s
